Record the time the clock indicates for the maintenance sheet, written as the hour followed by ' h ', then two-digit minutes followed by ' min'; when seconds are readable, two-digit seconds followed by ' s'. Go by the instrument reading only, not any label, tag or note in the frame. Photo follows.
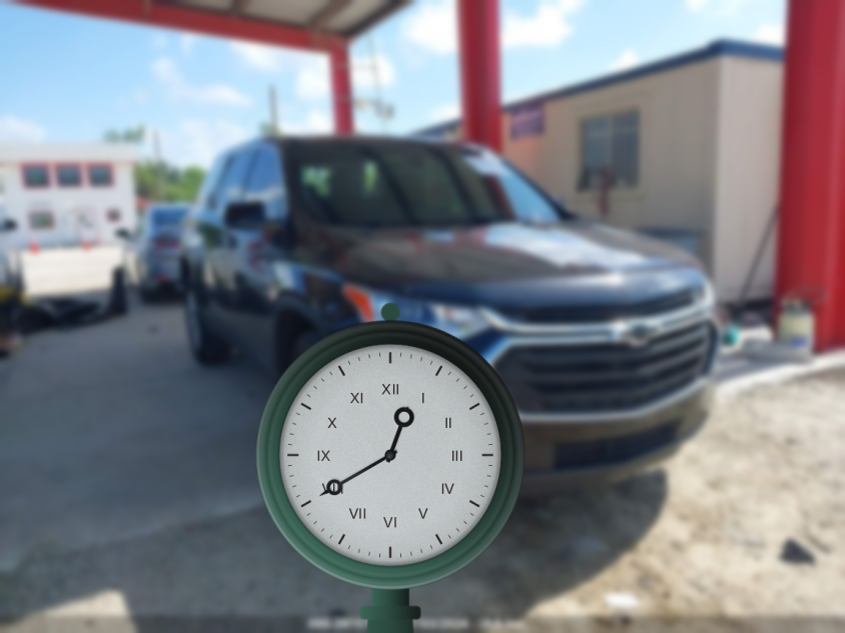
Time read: 12 h 40 min
